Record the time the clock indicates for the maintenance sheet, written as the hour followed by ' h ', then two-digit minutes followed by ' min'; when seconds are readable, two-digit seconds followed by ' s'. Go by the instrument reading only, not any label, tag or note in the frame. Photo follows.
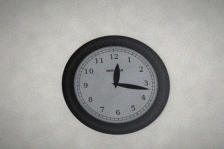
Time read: 12 h 17 min
